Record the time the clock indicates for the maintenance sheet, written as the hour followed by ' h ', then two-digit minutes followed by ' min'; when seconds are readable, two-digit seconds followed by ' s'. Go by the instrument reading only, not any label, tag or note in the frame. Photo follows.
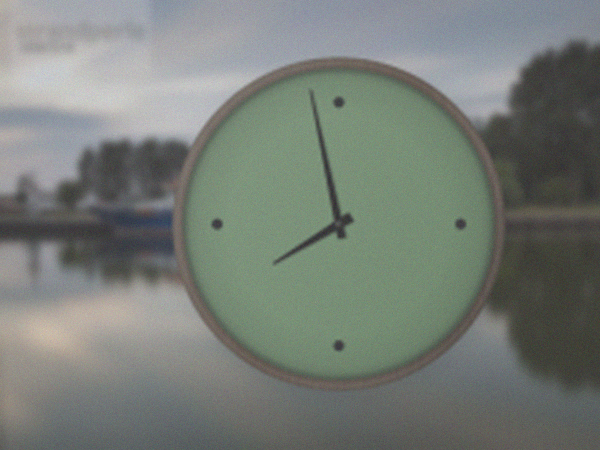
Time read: 7 h 58 min
